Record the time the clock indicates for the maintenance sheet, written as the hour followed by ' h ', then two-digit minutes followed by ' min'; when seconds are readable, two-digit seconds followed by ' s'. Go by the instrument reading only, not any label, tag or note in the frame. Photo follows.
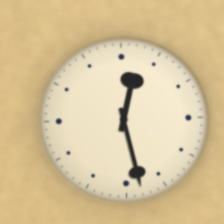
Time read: 12 h 28 min
